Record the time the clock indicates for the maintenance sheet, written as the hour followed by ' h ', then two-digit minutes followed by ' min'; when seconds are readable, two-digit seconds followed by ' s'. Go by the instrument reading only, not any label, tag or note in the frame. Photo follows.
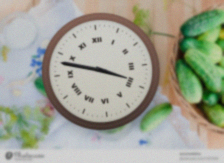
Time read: 3 h 48 min
